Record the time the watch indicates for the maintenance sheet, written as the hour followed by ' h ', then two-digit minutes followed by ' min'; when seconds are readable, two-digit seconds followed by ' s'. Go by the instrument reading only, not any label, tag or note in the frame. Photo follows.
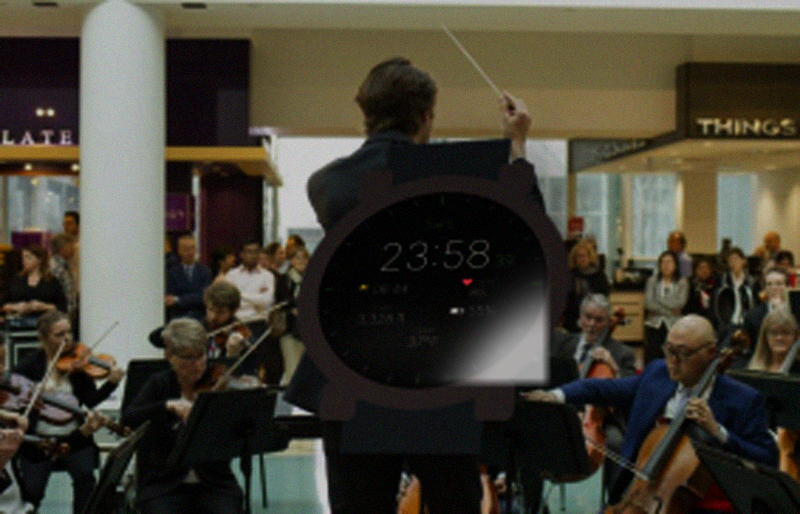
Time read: 23 h 58 min
